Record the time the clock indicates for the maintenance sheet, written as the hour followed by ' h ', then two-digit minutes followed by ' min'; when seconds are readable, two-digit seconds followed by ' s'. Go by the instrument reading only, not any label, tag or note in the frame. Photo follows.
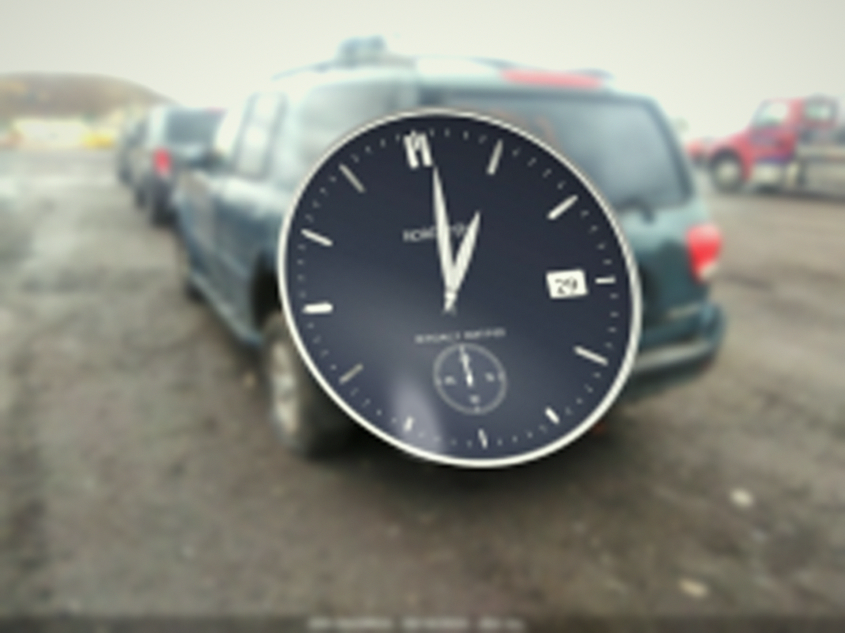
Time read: 1 h 01 min
